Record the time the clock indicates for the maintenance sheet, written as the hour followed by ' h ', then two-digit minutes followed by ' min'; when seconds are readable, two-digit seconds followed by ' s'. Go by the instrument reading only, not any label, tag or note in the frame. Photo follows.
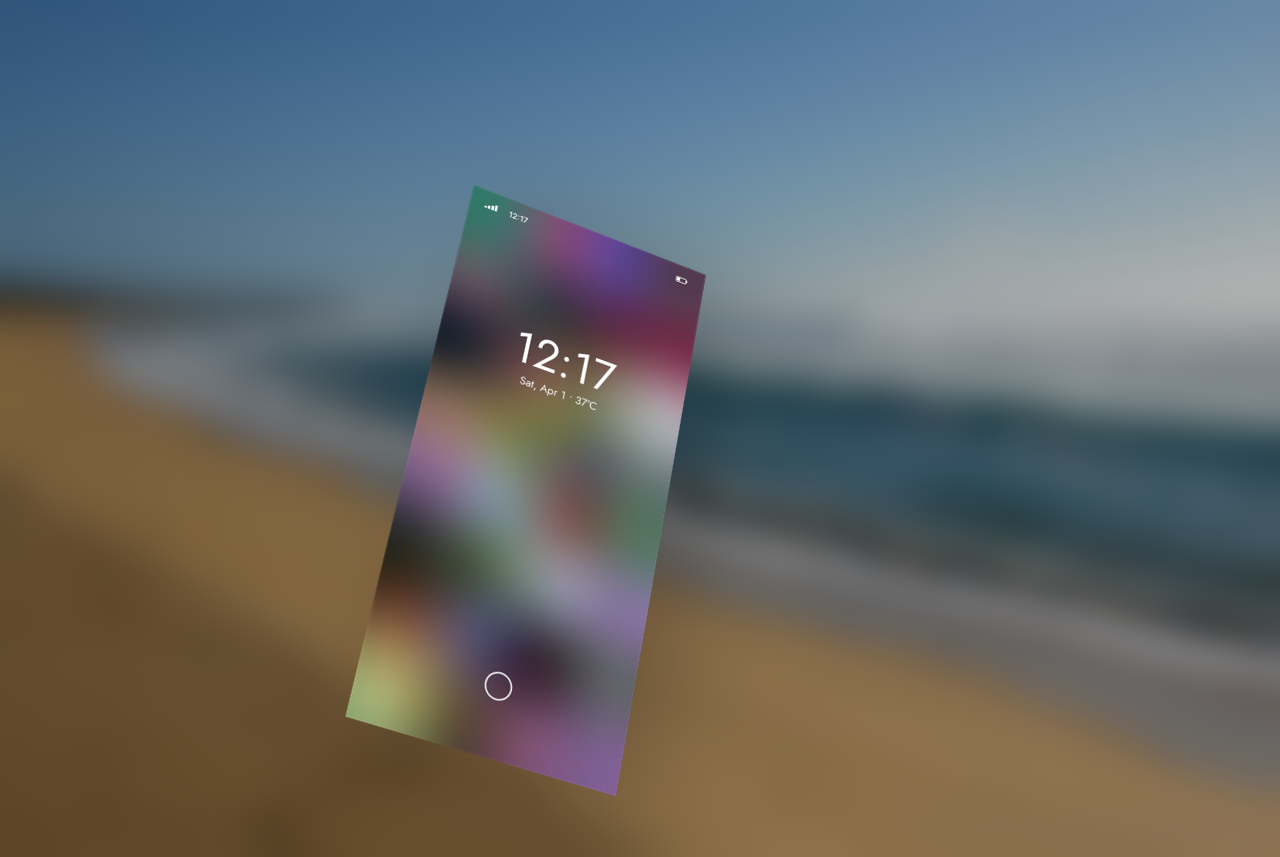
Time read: 12 h 17 min
